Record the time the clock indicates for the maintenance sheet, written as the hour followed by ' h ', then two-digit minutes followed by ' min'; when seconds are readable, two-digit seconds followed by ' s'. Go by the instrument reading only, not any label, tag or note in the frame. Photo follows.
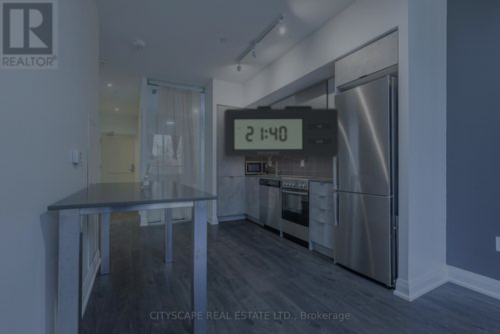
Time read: 21 h 40 min
